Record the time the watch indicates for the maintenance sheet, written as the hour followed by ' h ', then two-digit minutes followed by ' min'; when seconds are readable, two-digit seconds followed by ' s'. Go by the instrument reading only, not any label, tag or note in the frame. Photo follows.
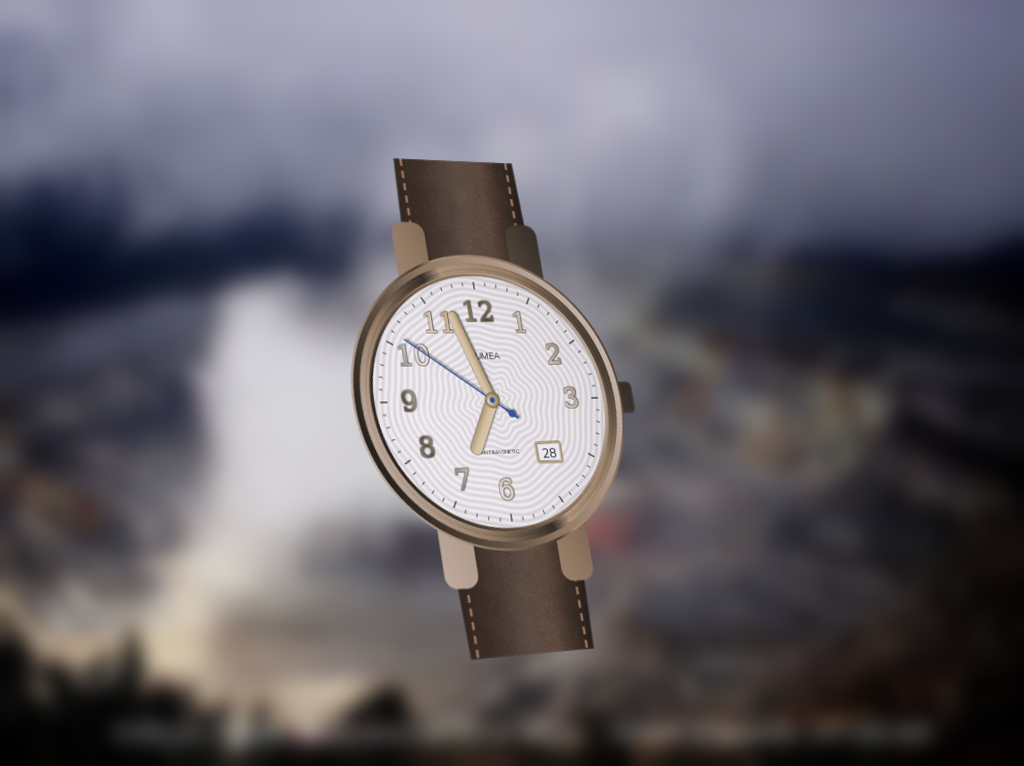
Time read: 6 h 56 min 51 s
